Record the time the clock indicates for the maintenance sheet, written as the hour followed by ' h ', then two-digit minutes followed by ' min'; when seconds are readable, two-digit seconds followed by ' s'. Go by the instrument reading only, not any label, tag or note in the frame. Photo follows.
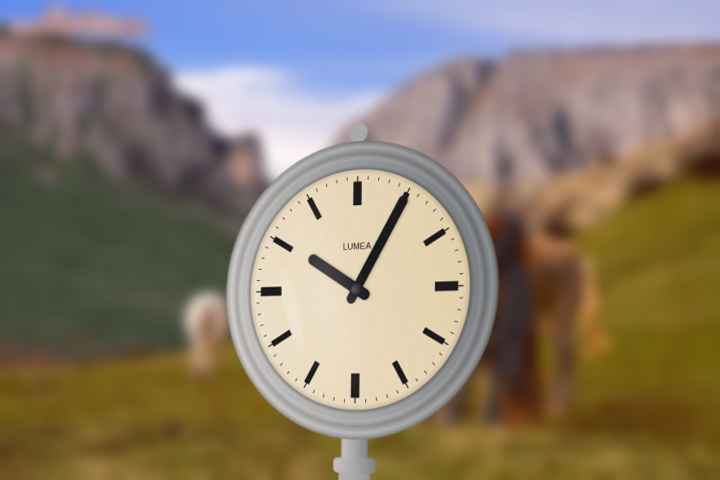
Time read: 10 h 05 min
